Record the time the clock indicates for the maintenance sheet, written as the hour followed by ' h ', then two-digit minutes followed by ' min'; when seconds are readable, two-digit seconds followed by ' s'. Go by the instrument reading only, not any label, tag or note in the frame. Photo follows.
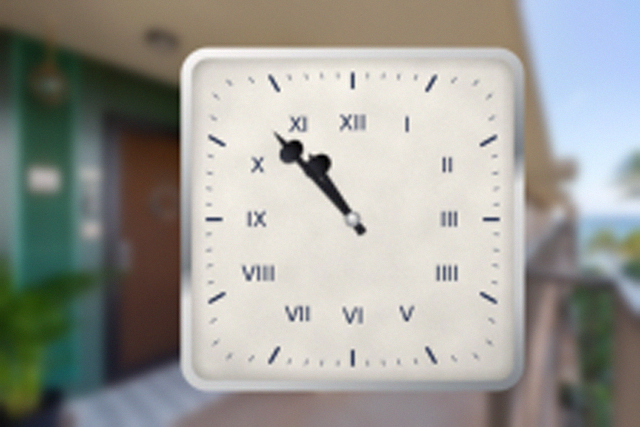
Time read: 10 h 53 min
